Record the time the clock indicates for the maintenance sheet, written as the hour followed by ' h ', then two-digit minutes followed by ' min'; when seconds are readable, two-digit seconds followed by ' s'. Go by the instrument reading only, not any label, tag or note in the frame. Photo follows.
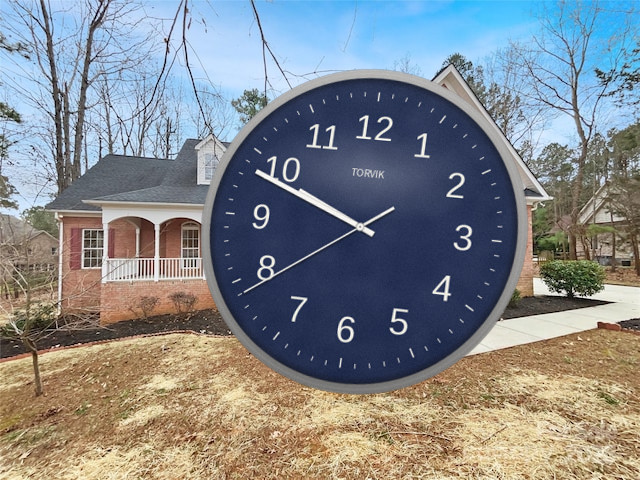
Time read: 9 h 48 min 39 s
